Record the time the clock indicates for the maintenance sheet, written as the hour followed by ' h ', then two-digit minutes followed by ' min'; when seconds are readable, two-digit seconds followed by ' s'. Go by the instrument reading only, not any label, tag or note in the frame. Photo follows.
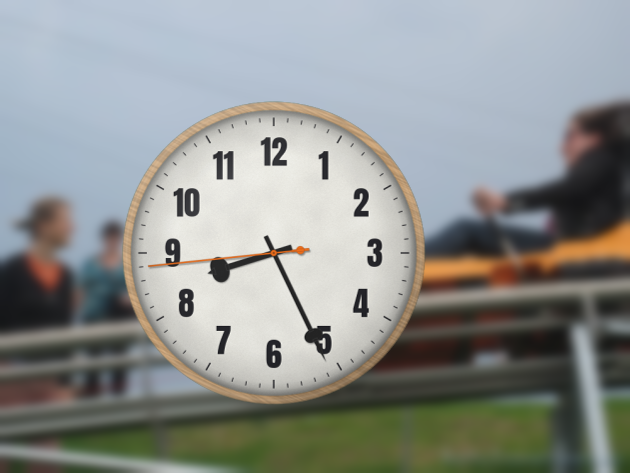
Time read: 8 h 25 min 44 s
